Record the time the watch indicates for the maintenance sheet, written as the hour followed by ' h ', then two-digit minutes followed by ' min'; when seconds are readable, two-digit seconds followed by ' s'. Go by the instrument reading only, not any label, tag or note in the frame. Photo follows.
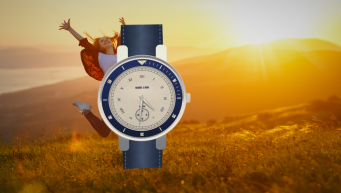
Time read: 4 h 31 min
